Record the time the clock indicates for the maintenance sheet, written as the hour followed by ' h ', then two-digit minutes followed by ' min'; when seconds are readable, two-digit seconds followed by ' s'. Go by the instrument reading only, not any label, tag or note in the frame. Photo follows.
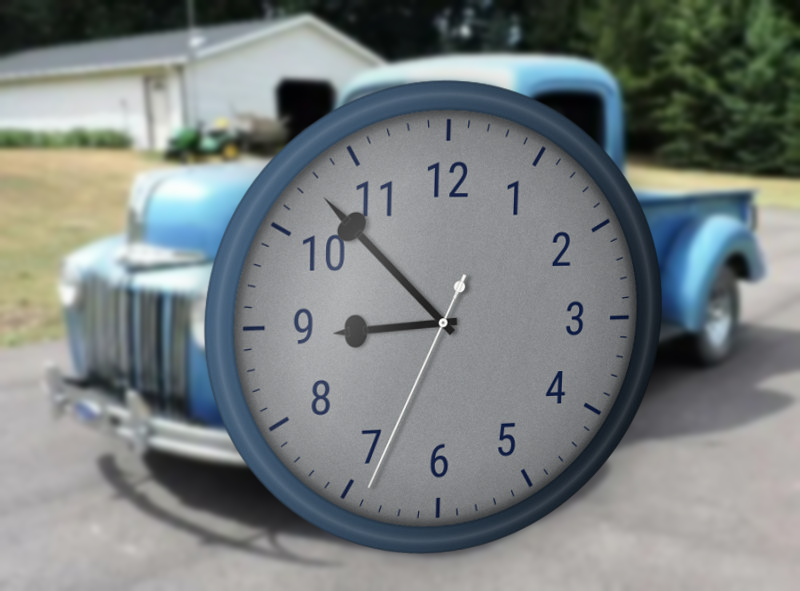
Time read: 8 h 52 min 34 s
